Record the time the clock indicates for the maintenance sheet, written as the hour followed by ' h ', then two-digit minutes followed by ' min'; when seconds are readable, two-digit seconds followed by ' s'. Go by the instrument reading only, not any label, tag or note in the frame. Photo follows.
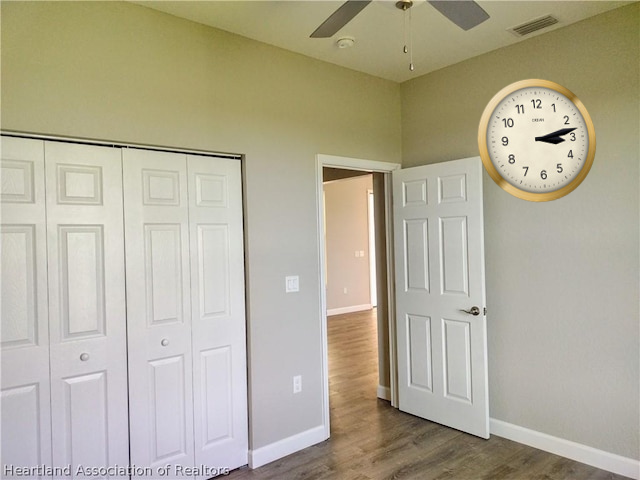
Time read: 3 h 13 min
